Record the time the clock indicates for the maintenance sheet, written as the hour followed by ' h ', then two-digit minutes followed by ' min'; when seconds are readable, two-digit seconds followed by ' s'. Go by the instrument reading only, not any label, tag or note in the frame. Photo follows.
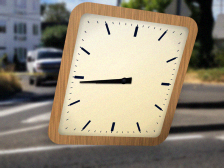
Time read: 8 h 44 min
